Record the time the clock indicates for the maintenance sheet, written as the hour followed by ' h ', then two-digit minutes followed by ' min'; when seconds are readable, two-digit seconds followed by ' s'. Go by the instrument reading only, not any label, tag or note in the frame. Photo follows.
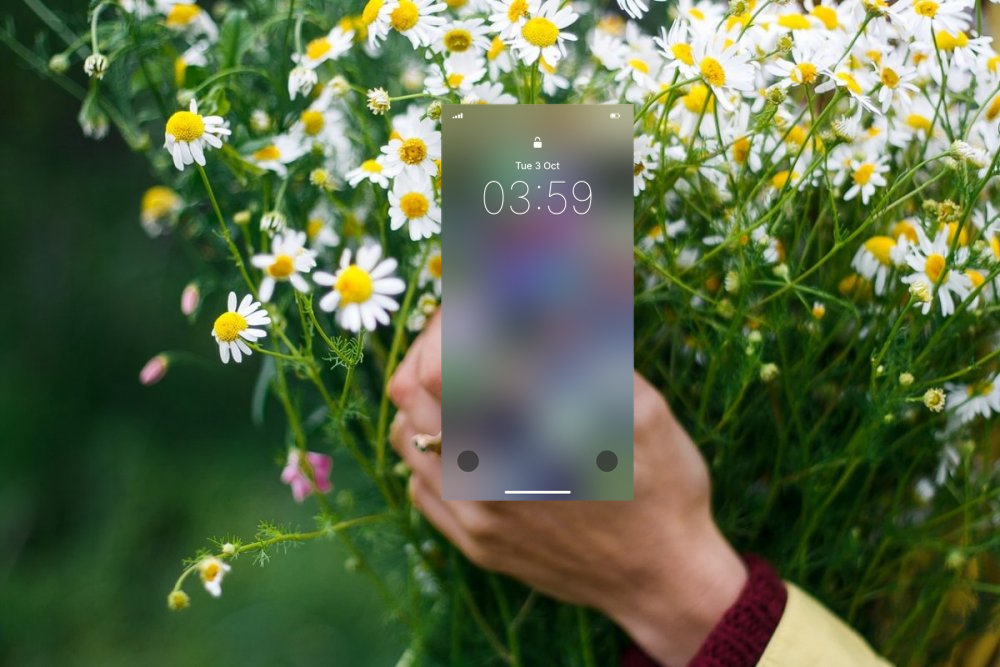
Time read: 3 h 59 min
